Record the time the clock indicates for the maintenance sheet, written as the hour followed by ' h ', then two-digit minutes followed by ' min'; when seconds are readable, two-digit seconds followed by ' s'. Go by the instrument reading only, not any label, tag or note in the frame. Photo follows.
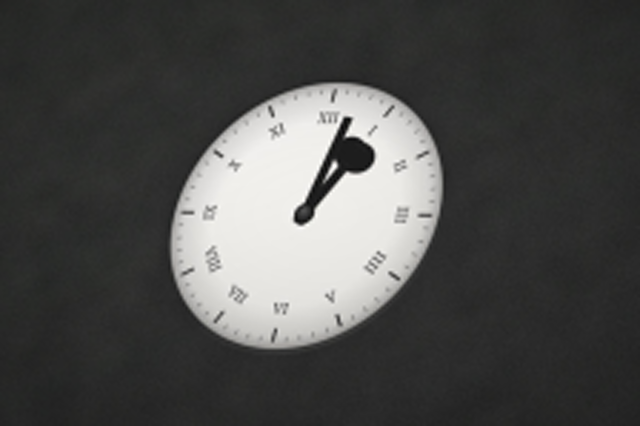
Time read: 1 h 02 min
